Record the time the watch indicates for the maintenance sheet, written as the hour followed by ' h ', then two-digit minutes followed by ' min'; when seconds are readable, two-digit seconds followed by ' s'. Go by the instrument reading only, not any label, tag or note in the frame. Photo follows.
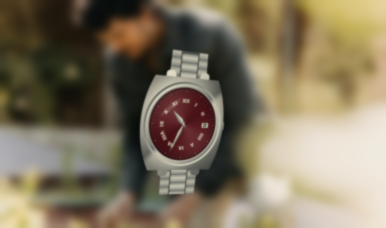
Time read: 10 h 34 min
